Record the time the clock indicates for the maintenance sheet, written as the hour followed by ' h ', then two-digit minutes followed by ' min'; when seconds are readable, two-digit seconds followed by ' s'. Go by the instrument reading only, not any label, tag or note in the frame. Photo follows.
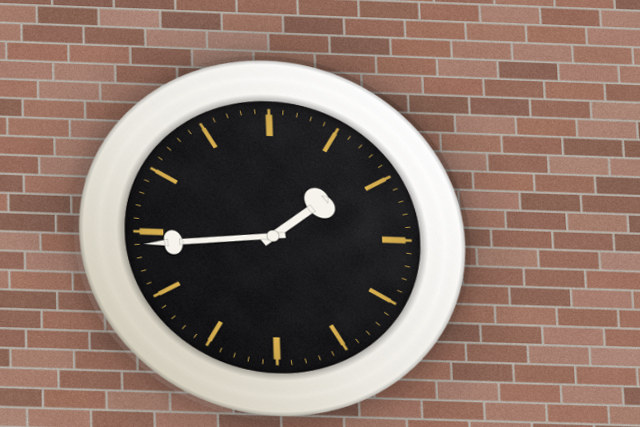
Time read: 1 h 44 min
